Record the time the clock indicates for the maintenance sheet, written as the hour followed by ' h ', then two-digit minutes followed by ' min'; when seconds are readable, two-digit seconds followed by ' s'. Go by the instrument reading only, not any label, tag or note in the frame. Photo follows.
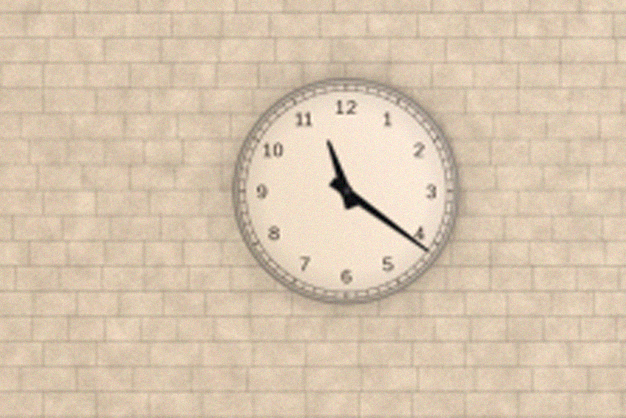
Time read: 11 h 21 min
